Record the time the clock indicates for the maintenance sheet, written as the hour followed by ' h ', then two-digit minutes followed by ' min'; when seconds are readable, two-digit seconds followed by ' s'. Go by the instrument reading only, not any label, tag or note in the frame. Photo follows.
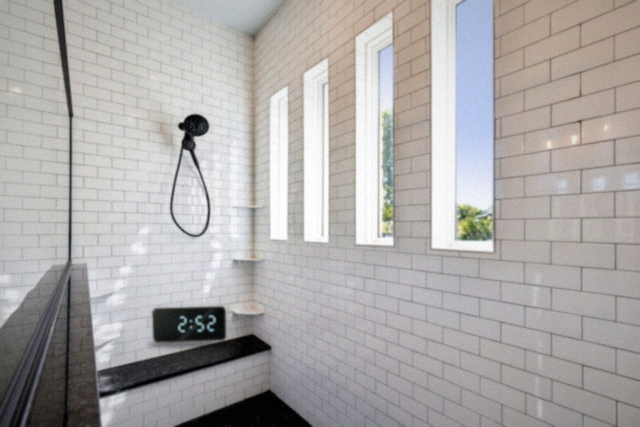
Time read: 2 h 52 min
